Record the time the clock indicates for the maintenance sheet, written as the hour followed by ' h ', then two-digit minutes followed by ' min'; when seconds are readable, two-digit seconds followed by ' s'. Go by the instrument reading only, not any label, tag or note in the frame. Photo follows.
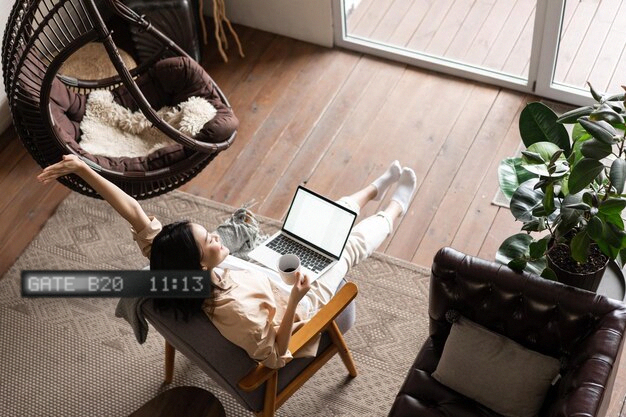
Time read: 11 h 13 min
